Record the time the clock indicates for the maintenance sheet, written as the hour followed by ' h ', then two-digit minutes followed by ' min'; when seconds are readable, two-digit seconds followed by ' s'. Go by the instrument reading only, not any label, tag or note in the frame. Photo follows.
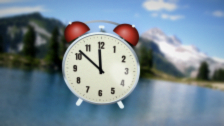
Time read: 11 h 52 min
